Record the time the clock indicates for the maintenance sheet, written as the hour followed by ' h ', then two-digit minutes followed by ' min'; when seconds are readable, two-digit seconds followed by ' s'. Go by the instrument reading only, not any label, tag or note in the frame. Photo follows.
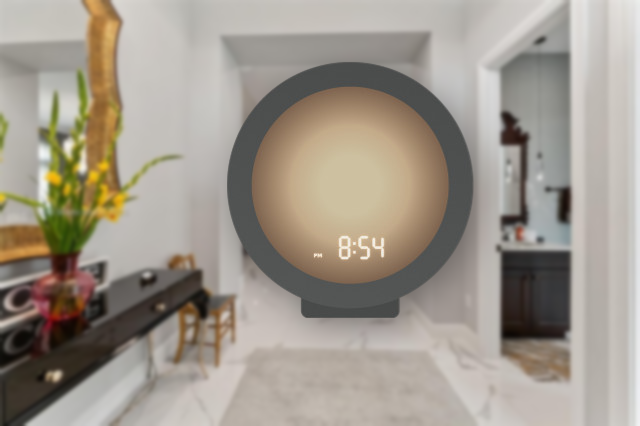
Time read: 8 h 54 min
